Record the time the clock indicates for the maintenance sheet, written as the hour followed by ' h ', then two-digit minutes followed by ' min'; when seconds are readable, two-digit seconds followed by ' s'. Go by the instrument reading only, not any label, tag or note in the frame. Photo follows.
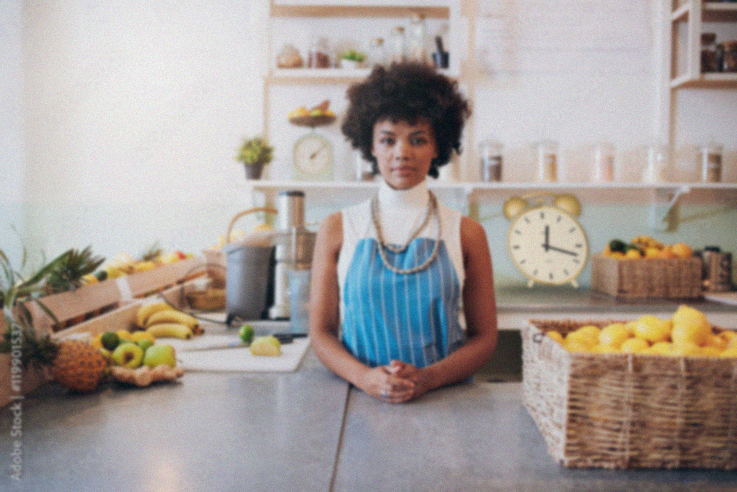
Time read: 12 h 18 min
